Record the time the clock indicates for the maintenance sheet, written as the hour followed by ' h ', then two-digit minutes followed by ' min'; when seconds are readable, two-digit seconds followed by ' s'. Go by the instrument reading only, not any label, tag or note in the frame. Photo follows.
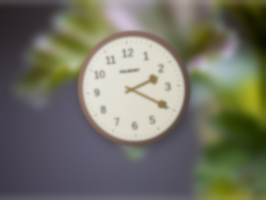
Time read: 2 h 20 min
